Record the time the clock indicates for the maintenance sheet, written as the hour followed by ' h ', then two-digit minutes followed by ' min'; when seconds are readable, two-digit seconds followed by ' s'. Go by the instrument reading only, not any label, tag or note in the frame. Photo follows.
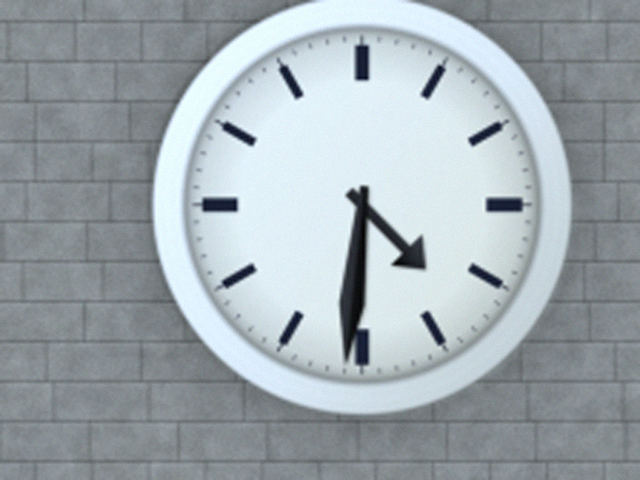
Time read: 4 h 31 min
